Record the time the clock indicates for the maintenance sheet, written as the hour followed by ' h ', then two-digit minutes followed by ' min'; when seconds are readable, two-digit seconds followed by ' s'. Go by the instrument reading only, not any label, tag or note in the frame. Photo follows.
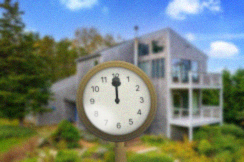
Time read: 12 h 00 min
